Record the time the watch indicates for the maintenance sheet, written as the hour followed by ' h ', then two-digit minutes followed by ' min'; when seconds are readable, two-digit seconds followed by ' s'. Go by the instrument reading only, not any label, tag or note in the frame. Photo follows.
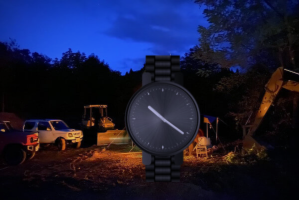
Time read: 10 h 21 min
